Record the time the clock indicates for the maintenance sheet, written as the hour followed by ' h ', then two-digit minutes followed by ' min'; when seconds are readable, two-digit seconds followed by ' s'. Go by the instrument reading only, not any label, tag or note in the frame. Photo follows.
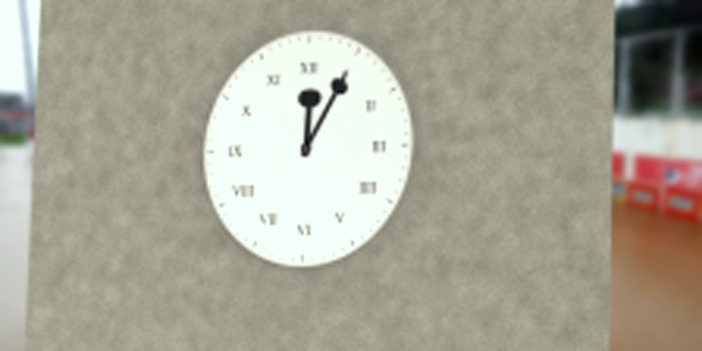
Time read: 12 h 05 min
